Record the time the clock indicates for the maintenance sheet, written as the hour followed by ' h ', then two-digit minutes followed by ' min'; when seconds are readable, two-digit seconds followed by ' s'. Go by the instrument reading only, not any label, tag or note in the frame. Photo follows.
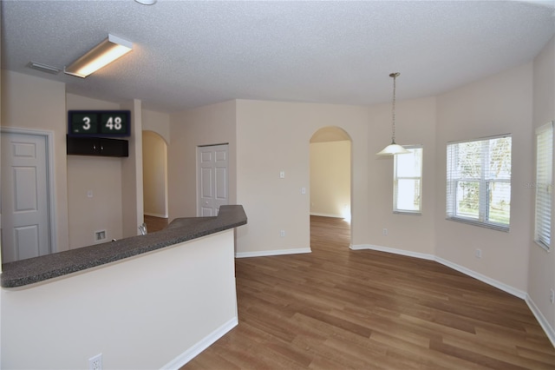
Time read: 3 h 48 min
